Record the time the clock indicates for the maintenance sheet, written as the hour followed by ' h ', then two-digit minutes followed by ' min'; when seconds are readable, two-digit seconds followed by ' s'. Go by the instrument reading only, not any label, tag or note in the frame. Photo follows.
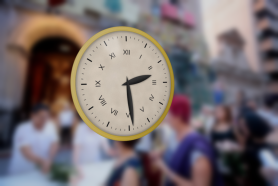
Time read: 2 h 29 min
